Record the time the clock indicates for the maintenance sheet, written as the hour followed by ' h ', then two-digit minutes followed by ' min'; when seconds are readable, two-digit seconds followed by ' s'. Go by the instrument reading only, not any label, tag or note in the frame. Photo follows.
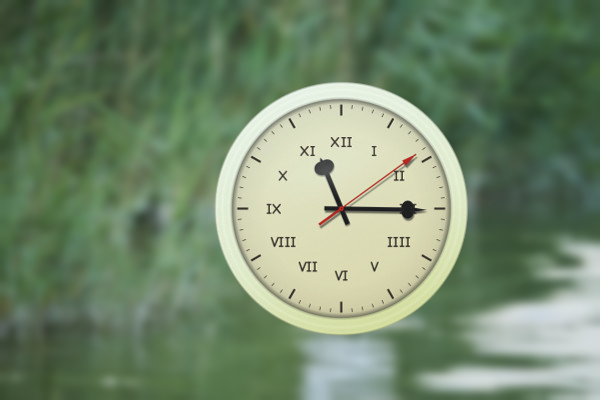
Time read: 11 h 15 min 09 s
